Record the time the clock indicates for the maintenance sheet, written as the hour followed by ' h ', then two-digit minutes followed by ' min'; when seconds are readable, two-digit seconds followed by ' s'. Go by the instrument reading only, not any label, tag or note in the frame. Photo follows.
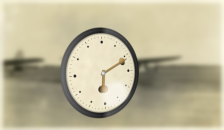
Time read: 6 h 11 min
